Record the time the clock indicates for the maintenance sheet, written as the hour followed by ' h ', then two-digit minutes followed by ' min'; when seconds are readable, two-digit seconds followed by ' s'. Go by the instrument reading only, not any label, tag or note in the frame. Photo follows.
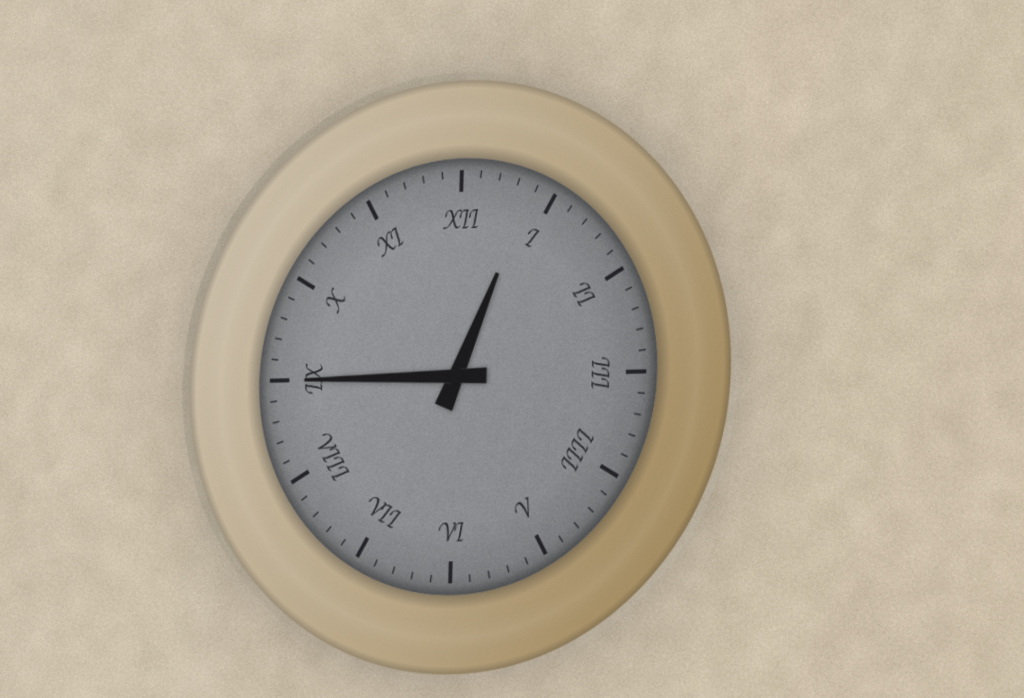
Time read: 12 h 45 min
